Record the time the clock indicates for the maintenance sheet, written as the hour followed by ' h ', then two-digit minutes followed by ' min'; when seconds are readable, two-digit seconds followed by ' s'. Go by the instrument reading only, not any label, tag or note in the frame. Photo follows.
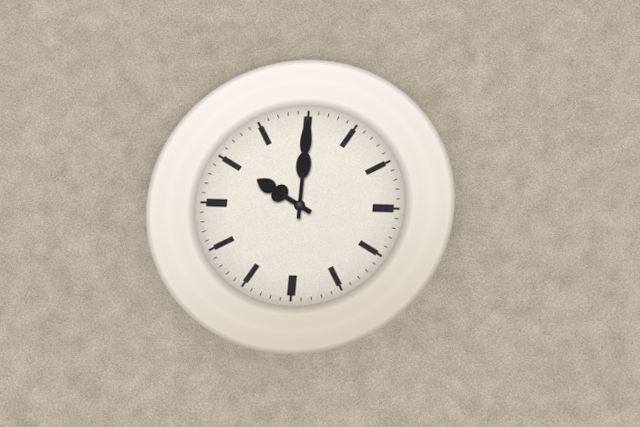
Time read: 10 h 00 min
